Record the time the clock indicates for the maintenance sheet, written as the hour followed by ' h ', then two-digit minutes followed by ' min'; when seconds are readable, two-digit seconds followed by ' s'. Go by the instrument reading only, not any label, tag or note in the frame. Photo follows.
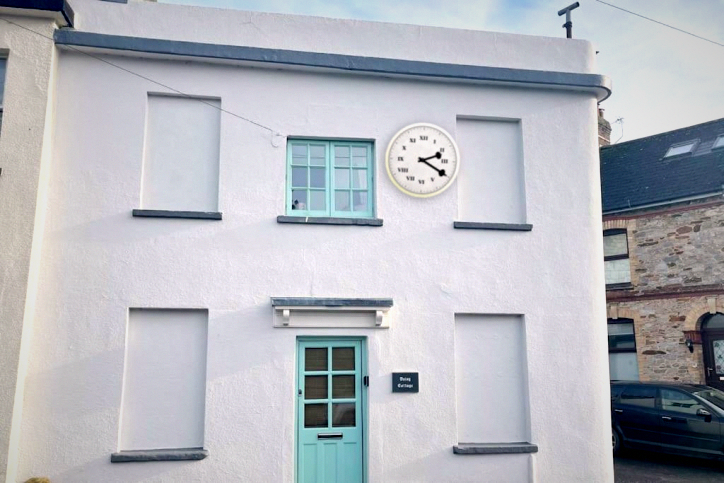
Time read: 2 h 20 min
